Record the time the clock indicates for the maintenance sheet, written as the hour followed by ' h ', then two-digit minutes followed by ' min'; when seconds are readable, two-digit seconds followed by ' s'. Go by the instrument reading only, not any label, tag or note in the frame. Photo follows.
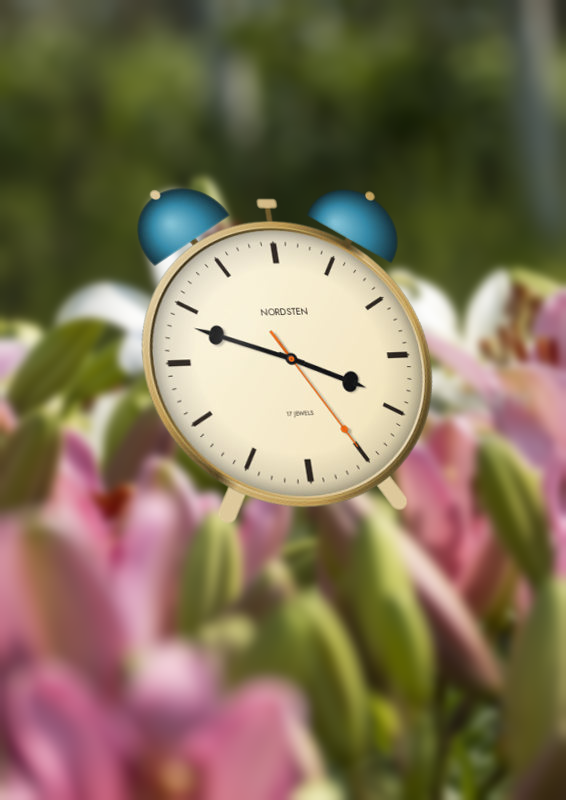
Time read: 3 h 48 min 25 s
